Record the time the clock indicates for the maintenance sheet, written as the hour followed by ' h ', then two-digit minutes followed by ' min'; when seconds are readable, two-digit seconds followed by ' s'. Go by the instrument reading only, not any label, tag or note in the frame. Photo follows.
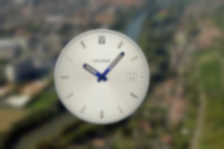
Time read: 10 h 07 min
